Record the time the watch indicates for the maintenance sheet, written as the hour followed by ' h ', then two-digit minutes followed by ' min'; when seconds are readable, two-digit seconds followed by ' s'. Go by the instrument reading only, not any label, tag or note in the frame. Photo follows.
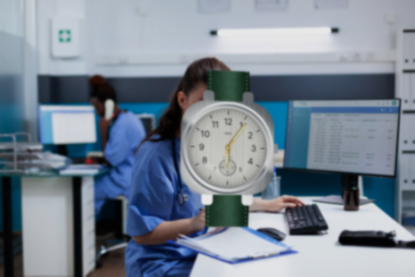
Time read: 6 h 06 min
